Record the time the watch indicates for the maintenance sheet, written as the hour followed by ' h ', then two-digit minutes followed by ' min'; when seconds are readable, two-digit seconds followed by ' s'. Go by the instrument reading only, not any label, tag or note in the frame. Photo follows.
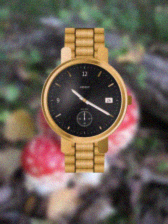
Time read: 10 h 20 min
